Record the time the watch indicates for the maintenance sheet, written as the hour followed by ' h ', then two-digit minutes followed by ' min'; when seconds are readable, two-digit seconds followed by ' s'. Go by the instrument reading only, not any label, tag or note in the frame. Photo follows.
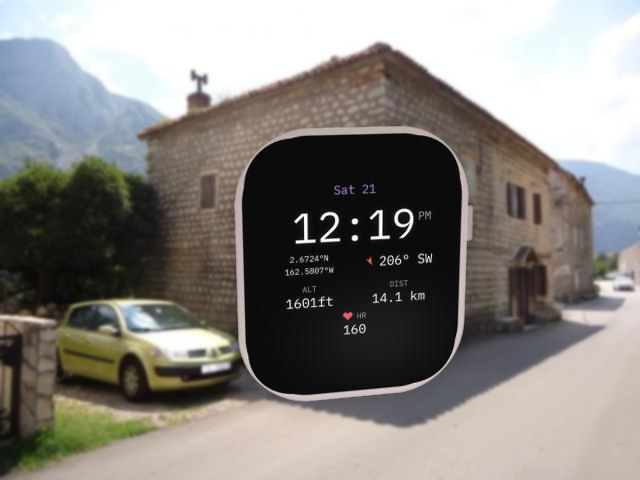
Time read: 12 h 19 min
